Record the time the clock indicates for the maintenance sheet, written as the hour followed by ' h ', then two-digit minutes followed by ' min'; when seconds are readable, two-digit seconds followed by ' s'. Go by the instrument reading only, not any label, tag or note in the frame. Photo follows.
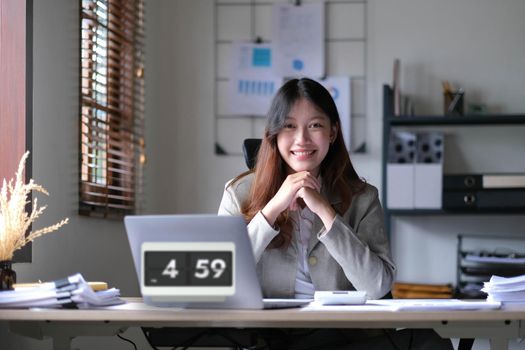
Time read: 4 h 59 min
